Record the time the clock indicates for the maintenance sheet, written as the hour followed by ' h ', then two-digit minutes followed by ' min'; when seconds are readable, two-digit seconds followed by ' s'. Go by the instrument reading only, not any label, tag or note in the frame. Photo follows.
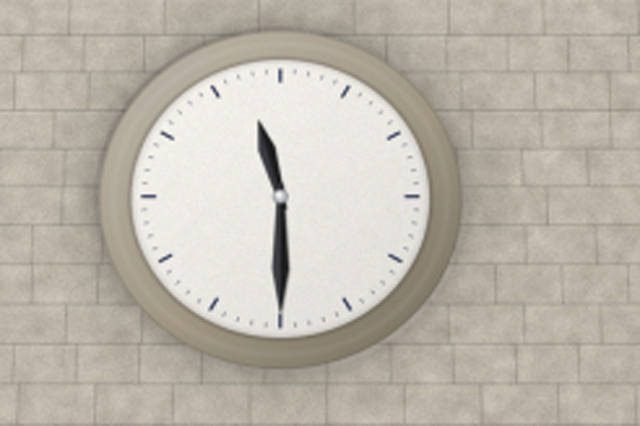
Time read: 11 h 30 min
